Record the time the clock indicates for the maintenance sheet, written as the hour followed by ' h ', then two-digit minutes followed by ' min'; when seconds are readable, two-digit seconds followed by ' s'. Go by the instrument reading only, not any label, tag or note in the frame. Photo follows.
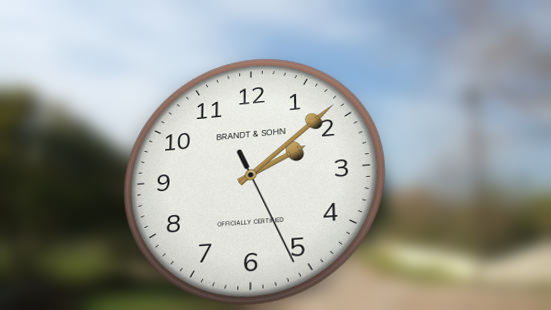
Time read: 2 h 08 min 26 s
